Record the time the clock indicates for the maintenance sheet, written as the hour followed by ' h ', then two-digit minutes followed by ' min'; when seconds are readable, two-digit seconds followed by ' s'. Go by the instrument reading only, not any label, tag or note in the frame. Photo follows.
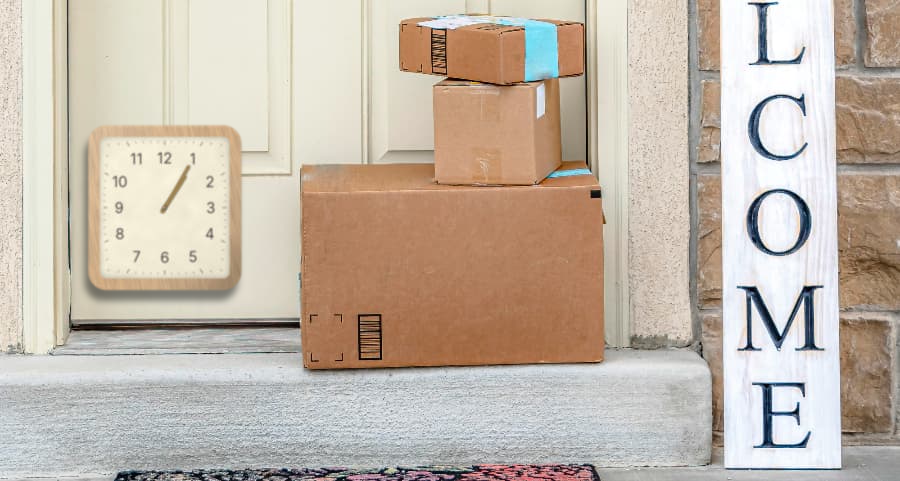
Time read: 1 h 05 min
